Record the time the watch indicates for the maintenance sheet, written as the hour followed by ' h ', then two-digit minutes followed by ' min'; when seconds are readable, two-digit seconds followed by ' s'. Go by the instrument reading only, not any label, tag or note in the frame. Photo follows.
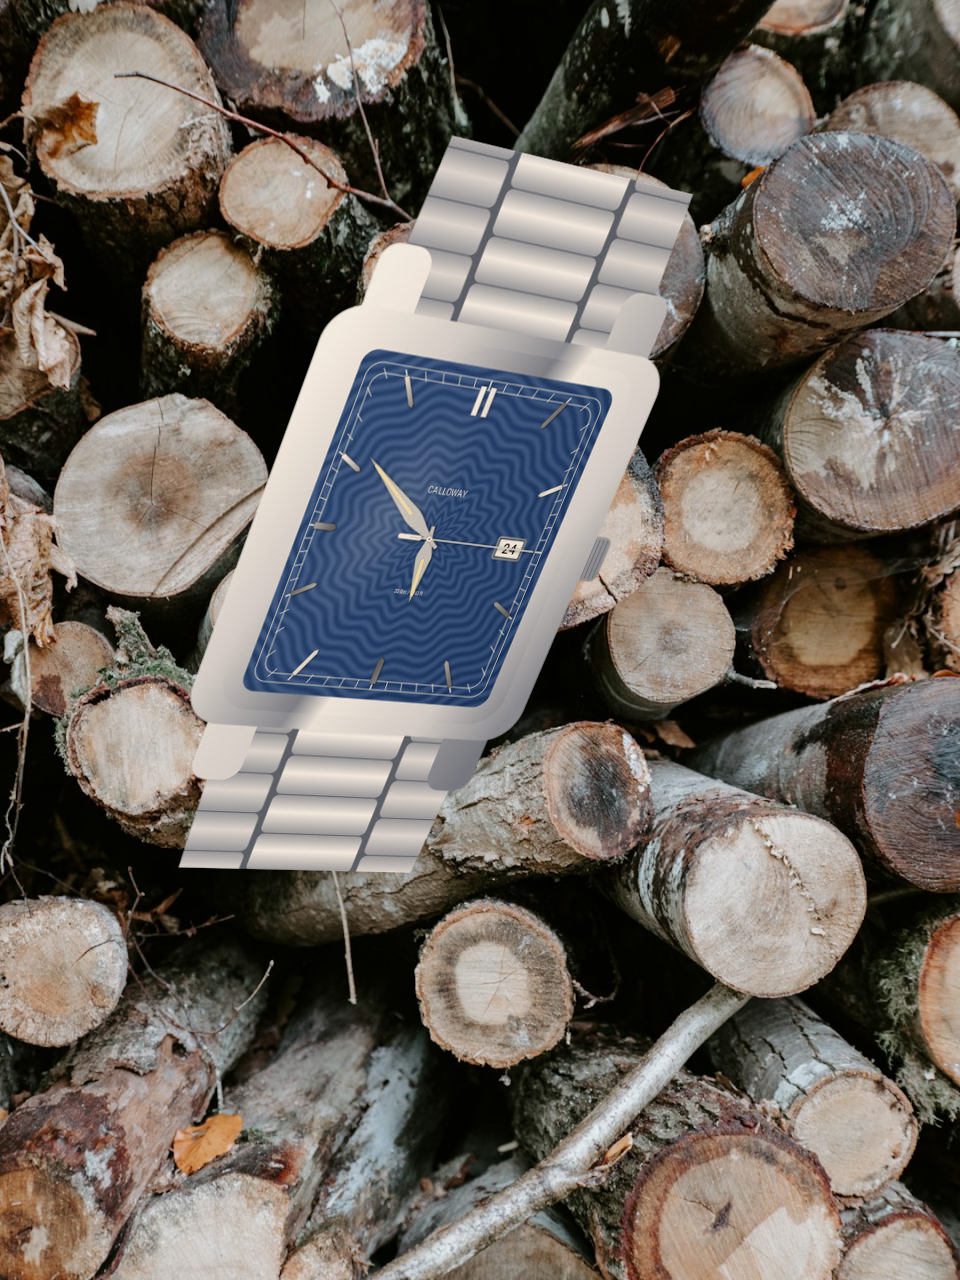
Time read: 5 h 51 min 15 s
